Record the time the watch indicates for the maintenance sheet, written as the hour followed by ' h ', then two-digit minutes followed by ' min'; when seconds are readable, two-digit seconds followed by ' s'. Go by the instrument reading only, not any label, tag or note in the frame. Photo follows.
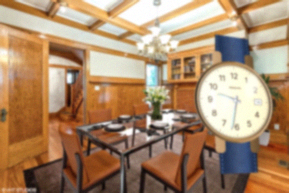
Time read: 9 h 32 min
